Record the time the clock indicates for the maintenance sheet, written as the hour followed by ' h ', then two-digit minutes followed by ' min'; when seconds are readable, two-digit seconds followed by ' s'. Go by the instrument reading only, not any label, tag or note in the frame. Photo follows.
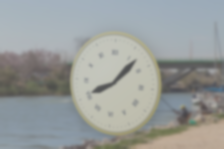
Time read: 8 h 07 min
